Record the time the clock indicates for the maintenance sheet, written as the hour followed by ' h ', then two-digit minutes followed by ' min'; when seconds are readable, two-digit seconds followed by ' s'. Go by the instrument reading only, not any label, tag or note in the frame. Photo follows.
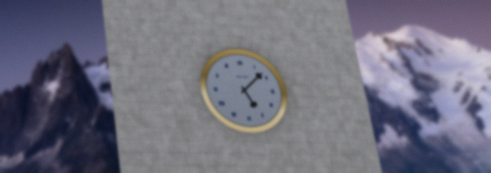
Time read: 5 h 08 min
